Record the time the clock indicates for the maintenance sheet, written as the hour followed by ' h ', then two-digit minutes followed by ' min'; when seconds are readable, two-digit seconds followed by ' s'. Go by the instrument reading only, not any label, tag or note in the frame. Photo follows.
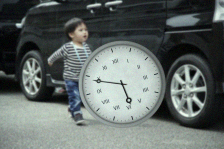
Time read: 5 h 49 min
